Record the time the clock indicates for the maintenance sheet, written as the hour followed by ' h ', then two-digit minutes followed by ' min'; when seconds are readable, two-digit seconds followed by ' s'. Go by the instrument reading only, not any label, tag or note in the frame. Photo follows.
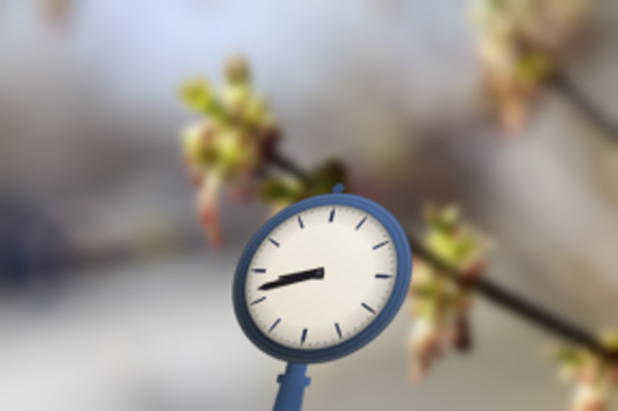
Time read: 8 h 42 min
